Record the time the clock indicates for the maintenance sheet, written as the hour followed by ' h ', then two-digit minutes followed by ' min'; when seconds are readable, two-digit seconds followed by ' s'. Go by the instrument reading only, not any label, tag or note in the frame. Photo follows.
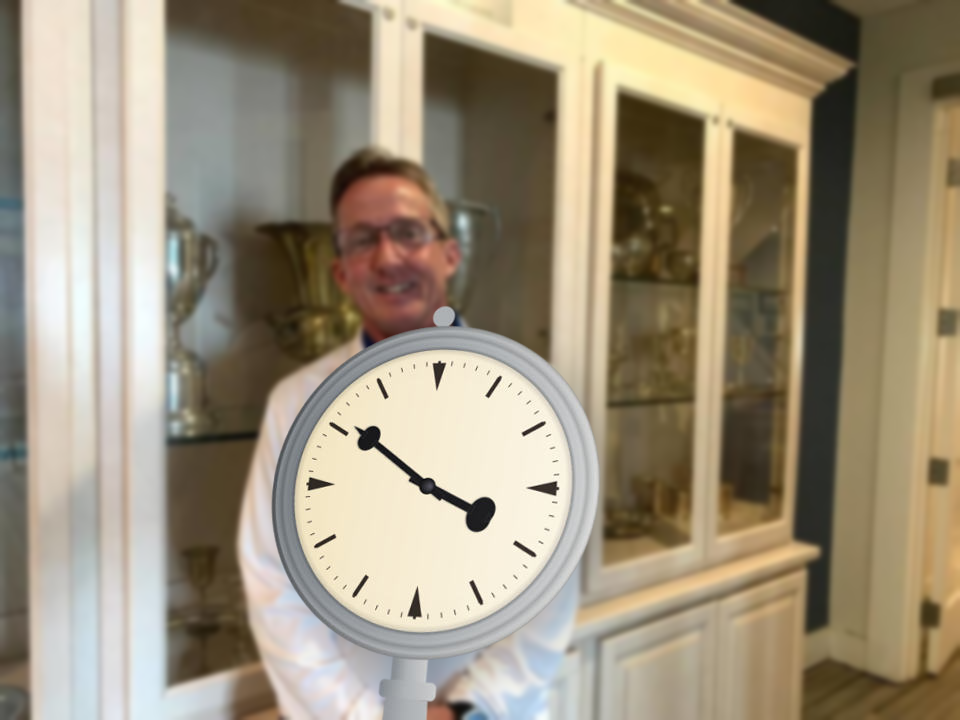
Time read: 3 h 51 min
